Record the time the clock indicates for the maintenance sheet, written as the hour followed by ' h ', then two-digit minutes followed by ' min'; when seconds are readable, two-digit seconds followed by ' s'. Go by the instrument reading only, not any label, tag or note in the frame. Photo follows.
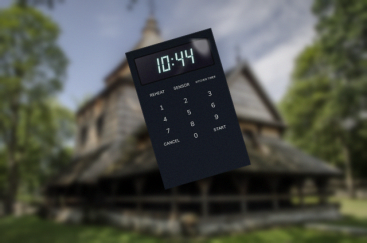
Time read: 10 h 44 min
